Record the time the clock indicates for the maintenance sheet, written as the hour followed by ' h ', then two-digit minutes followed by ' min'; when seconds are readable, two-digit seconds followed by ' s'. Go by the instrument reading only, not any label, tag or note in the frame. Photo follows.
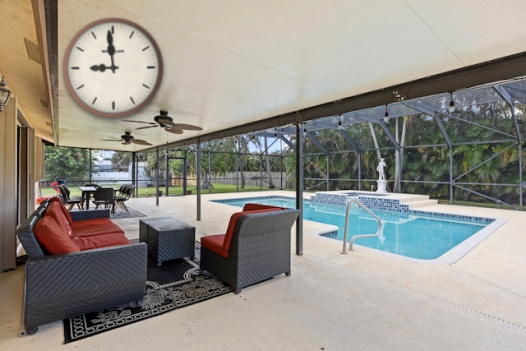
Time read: 8 h 59 min
